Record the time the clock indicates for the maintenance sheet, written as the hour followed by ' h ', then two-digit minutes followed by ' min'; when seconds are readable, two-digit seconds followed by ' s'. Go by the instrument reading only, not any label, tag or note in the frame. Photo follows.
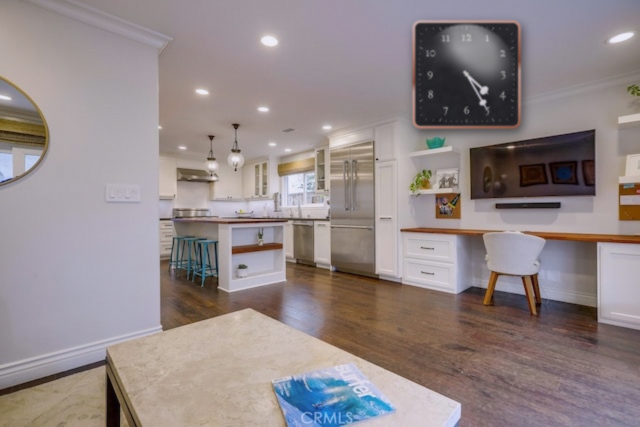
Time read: 4 h 25 min
